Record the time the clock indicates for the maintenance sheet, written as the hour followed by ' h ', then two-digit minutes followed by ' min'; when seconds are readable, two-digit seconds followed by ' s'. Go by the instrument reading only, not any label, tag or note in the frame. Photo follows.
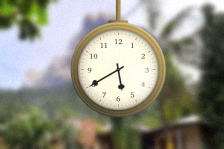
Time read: 5 h 40 min
